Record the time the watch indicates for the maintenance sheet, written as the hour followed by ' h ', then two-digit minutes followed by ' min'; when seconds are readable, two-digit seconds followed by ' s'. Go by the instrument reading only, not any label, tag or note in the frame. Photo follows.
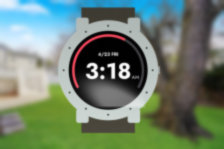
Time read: 3 h 18 min
